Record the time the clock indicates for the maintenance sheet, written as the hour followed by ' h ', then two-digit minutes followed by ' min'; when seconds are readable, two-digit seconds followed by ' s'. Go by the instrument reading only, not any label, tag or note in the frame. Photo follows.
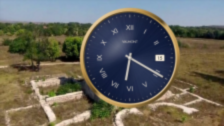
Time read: 6 h 20 min
